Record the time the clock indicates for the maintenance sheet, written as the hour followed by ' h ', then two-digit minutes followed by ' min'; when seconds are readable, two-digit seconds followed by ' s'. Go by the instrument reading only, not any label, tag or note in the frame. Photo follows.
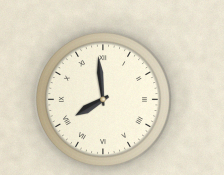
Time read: 7 h 59 min
